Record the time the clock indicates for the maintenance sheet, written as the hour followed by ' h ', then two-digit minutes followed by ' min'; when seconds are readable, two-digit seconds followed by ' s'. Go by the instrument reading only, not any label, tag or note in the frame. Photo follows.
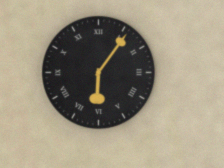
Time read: 6 h 06 min
